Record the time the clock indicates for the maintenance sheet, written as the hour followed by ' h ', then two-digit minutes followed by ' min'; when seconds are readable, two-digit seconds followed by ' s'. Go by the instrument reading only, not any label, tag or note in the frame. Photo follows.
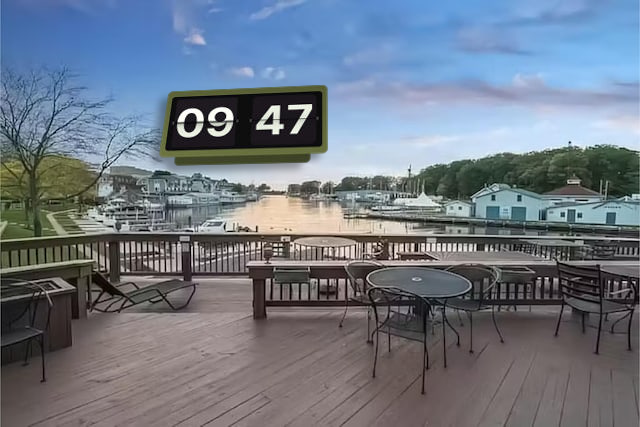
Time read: 9 h 47 min
